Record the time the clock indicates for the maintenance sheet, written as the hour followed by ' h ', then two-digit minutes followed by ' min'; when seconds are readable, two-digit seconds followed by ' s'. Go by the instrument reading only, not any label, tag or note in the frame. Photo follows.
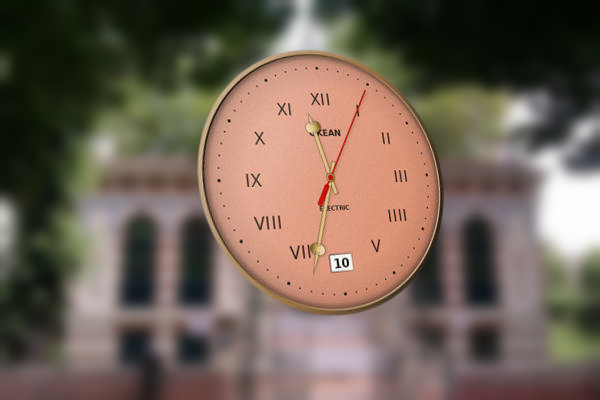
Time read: 11 h 33 min 05 s
